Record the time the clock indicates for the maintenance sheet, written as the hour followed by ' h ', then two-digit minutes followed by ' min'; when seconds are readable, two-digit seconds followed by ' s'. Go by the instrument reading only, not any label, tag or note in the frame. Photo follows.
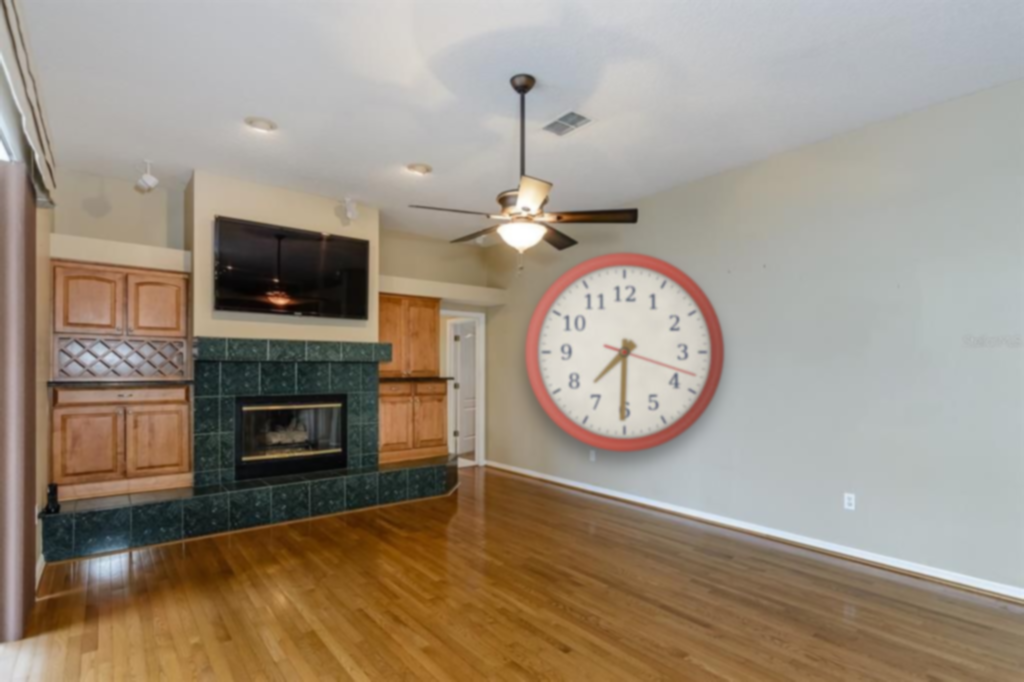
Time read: 7 h 30 min 18 s
